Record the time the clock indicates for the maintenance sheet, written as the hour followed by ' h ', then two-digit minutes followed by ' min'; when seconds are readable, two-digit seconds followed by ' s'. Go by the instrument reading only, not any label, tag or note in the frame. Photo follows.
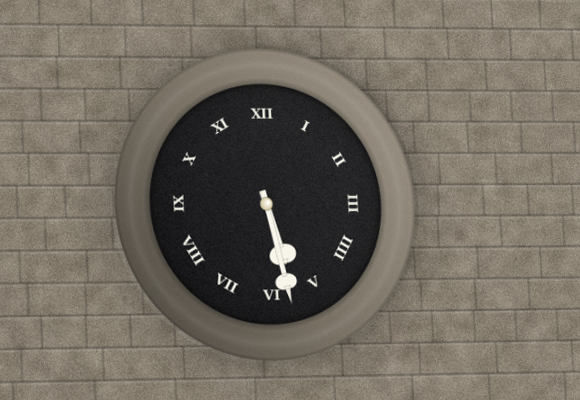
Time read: 5 h 28 min
